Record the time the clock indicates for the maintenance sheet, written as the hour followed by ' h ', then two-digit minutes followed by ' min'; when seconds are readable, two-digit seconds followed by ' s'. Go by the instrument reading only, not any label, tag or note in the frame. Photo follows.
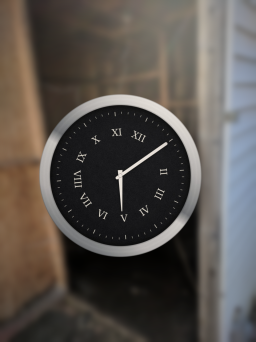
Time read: 5 h 05 min
